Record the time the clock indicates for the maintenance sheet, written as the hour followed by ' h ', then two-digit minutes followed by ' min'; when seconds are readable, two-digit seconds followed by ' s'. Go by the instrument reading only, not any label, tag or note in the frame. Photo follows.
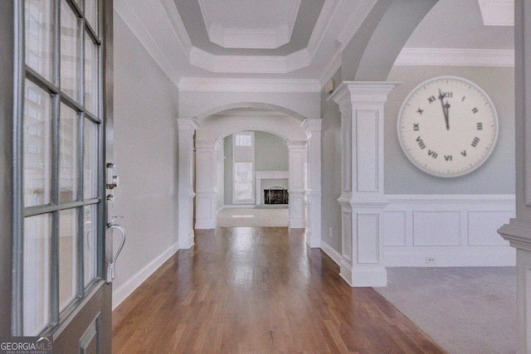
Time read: 11 h 58 min
